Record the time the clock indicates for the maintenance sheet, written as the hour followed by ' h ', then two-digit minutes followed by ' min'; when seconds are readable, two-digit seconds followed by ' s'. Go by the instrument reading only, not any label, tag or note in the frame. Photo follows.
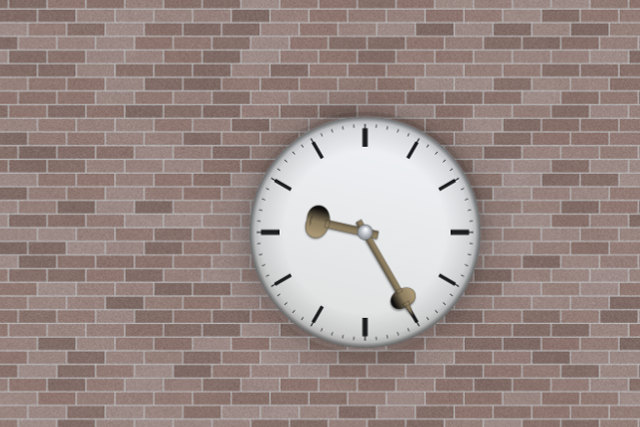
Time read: 9 h 25 min
